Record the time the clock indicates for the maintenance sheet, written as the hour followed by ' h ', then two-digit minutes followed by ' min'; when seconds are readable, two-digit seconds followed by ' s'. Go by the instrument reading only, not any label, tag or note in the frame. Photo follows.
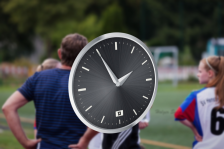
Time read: 1 h 55 min
